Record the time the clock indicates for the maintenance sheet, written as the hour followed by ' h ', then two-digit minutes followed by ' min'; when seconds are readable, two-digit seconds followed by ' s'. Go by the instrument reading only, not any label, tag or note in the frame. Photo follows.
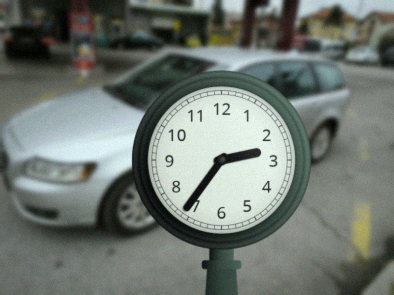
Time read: 2 h 36 min
